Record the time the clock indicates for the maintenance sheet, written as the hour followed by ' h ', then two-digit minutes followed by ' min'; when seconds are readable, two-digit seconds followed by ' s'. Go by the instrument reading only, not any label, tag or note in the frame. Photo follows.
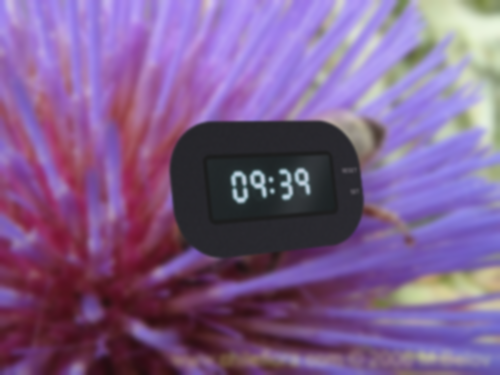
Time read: 9 h 39 min
